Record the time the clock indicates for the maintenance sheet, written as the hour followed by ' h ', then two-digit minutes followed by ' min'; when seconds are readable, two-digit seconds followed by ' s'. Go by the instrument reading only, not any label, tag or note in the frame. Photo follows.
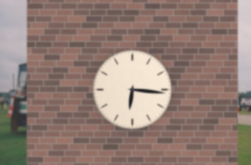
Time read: 6 h 16 min
